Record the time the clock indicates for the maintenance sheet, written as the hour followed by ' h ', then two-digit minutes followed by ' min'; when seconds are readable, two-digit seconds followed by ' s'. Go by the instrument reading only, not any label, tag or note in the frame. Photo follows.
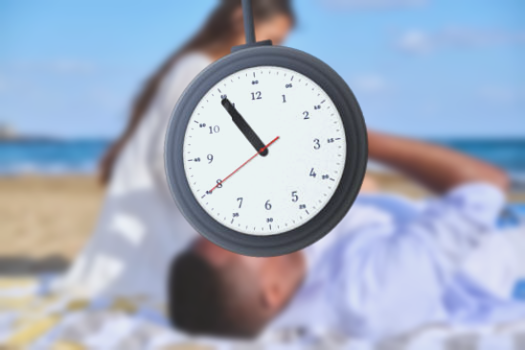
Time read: 10 h 54 min 40 s
